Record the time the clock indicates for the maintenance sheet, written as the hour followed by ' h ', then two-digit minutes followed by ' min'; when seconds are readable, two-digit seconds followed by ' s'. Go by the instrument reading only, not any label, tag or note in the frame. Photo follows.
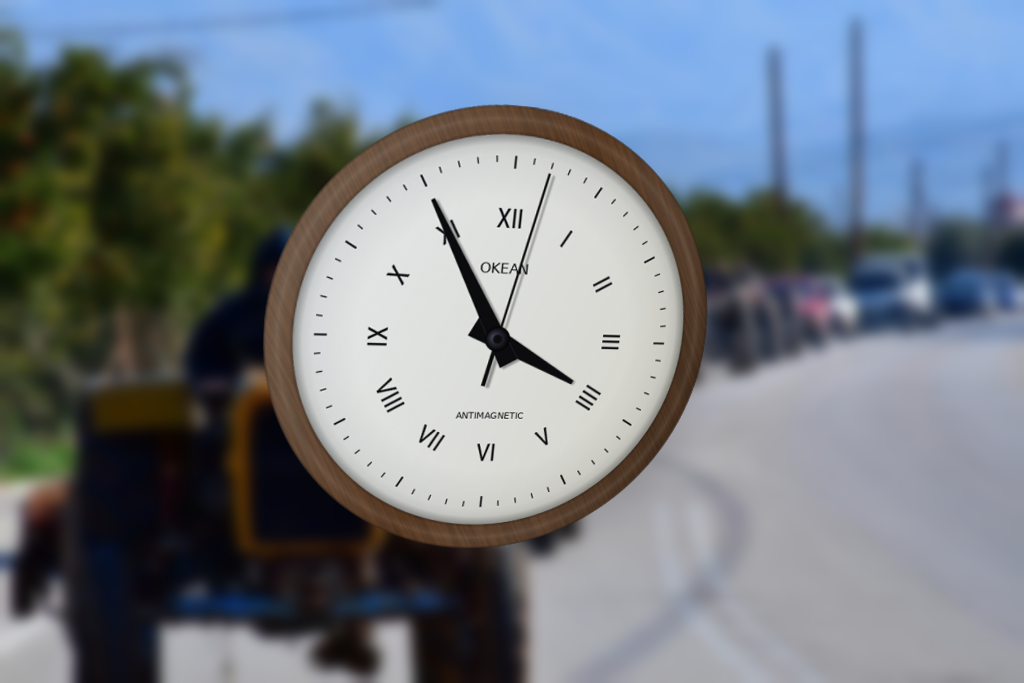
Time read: 3 h 55 min 02 s
